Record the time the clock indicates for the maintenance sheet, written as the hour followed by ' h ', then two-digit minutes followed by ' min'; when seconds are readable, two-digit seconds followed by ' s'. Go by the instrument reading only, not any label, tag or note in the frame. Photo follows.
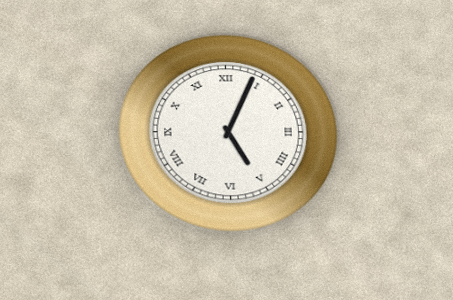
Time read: 5 h 04 min
